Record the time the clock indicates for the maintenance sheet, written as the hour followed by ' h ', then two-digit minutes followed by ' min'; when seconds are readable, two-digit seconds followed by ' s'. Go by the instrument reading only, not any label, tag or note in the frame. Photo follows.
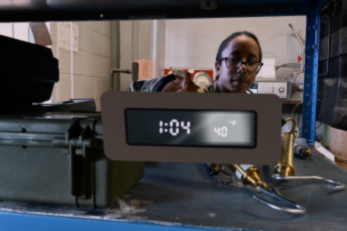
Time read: 1 h 04 min
